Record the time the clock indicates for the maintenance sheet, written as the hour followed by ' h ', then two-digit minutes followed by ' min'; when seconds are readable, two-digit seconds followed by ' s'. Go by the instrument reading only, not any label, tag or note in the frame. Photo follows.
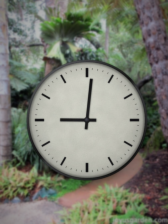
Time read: 9 h 01 min
